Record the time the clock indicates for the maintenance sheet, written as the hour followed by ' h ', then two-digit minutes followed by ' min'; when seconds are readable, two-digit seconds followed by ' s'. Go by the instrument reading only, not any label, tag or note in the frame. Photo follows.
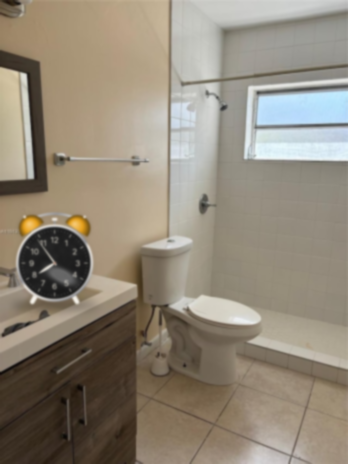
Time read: 7 h 54 min
